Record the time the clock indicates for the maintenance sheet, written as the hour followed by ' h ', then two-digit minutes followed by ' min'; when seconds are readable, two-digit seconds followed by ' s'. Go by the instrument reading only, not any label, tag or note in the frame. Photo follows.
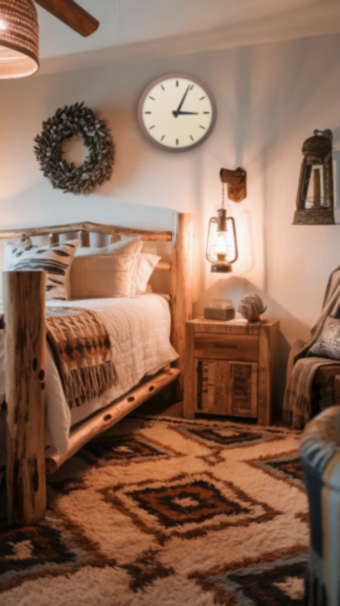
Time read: 3 h 04 min
